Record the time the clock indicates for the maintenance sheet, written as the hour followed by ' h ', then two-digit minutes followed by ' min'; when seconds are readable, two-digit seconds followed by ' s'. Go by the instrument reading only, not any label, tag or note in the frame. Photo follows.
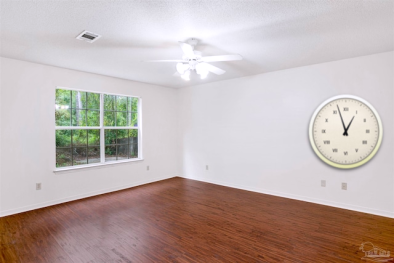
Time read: 12 h 57 min
